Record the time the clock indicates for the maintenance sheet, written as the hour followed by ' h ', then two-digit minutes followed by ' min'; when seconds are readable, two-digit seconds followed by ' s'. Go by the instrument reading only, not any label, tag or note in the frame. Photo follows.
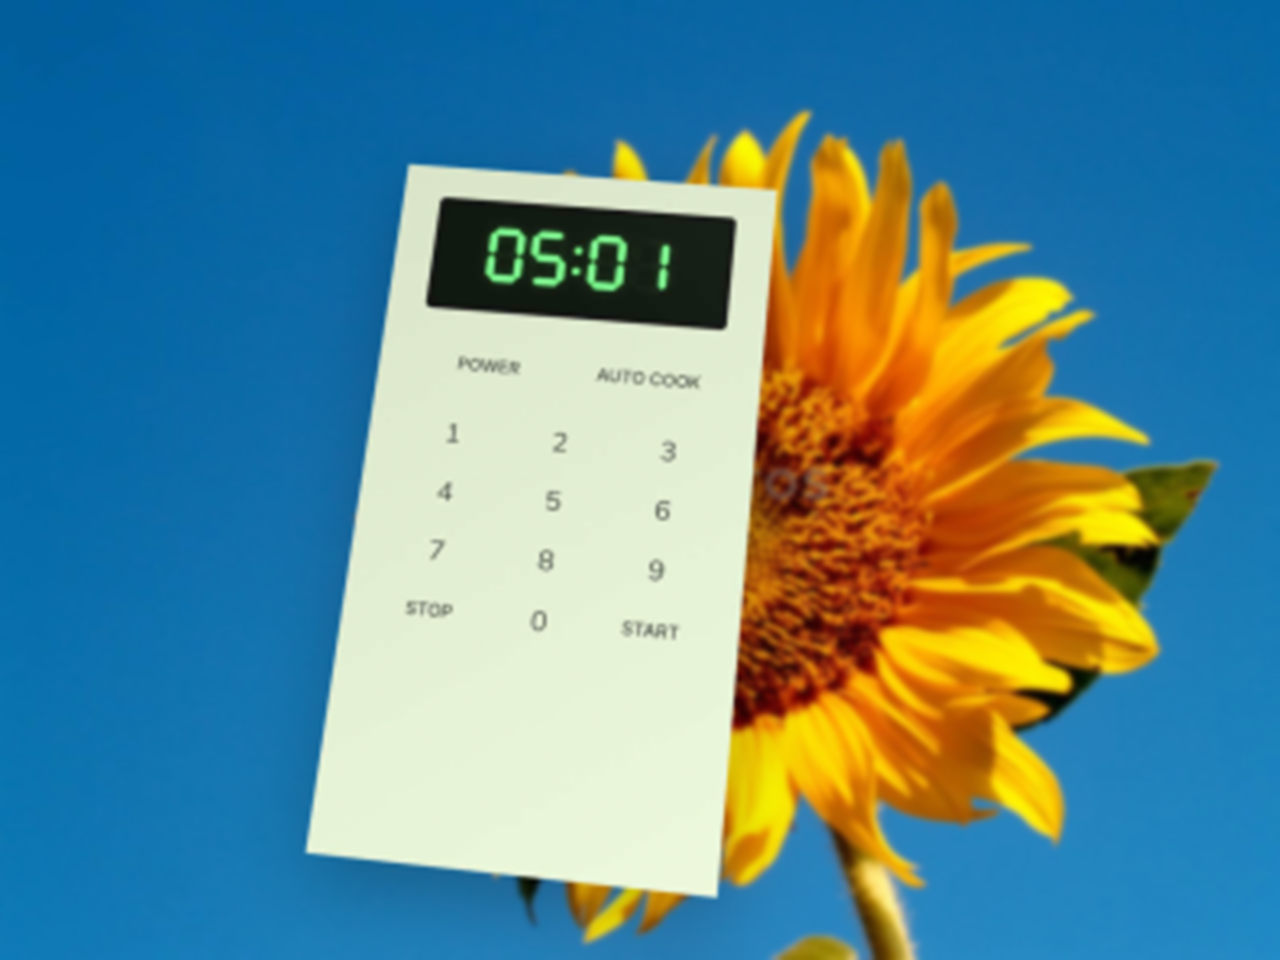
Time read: 5 h 01 min
